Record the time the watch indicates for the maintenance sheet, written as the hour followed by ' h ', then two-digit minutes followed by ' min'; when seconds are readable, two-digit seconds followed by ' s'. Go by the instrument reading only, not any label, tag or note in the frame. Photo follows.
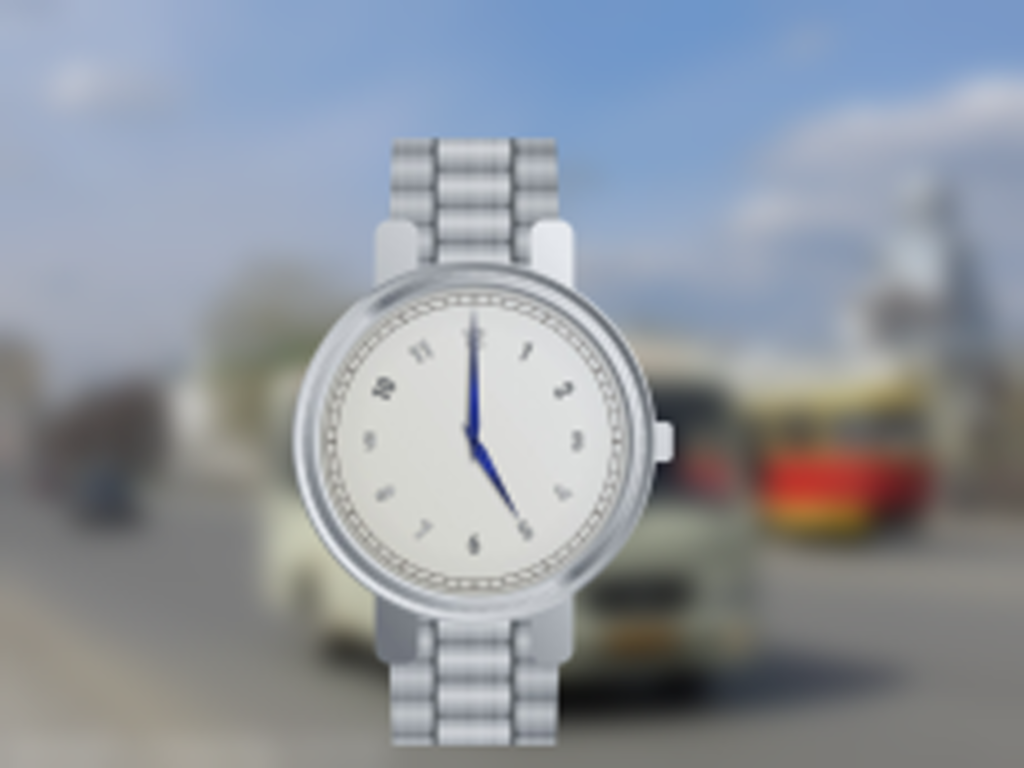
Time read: 5 h 00 min
